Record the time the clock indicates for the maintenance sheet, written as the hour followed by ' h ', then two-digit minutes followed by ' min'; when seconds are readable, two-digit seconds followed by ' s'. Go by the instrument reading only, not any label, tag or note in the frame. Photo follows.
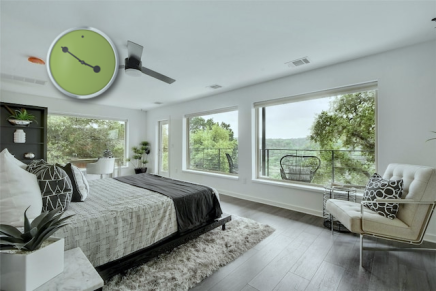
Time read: 3 h 51 min
